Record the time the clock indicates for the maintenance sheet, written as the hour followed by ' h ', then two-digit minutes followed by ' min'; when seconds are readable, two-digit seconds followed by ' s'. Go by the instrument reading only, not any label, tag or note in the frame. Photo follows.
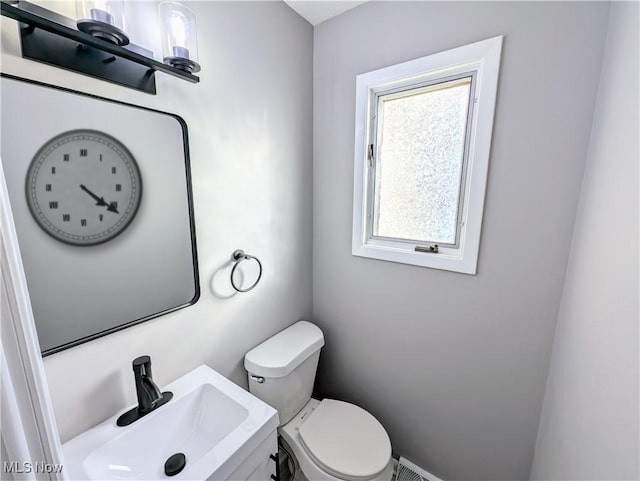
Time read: 4 h 21 min
